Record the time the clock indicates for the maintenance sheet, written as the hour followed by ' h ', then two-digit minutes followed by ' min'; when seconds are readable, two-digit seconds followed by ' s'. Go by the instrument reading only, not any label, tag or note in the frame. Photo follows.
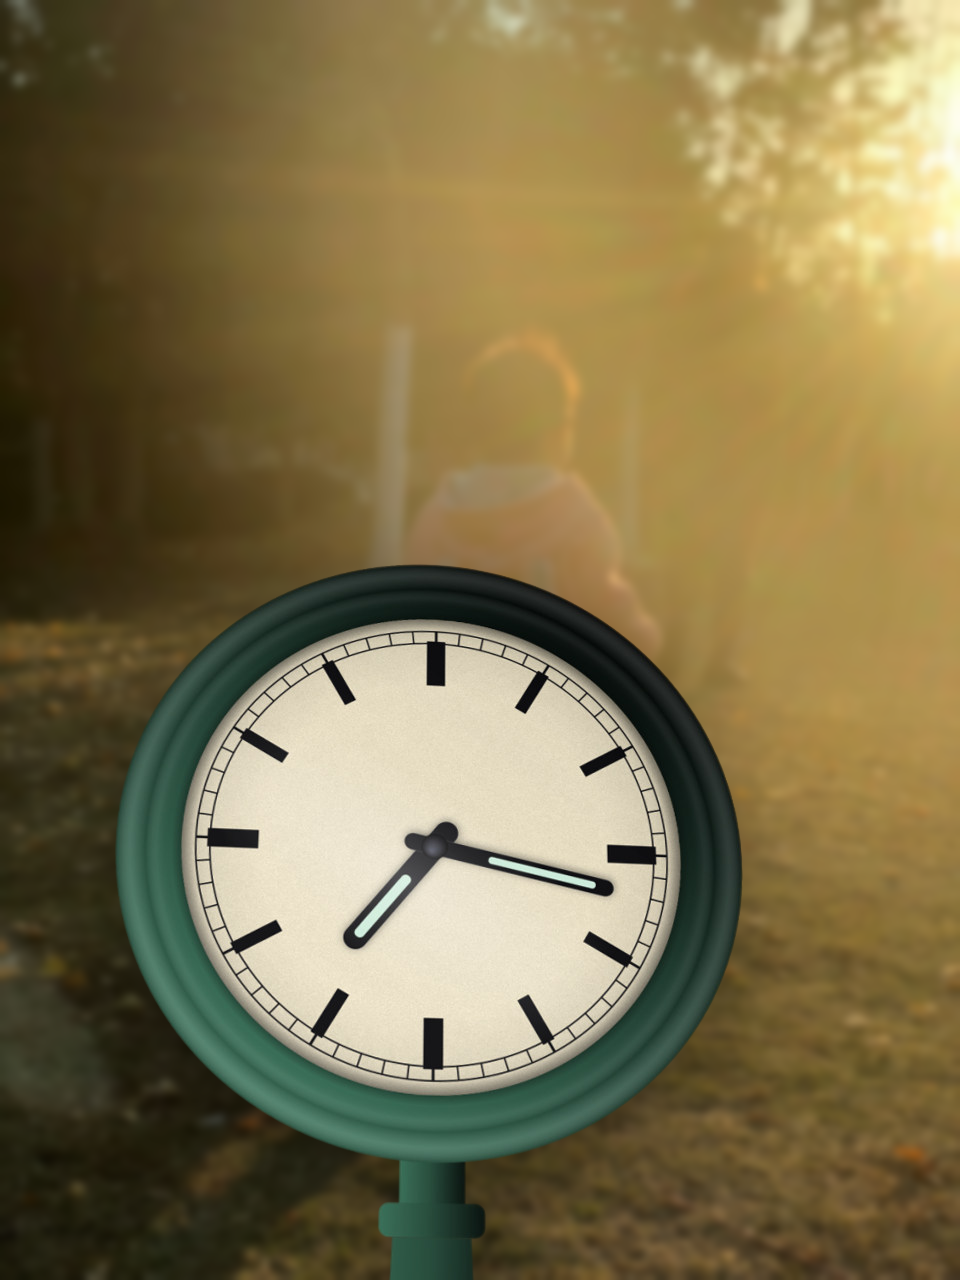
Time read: 7 h 17 min
